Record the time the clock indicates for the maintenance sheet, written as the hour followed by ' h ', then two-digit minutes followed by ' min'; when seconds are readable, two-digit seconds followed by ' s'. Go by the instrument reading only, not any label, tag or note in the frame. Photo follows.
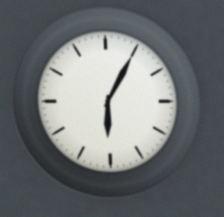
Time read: 6 h 05 min
